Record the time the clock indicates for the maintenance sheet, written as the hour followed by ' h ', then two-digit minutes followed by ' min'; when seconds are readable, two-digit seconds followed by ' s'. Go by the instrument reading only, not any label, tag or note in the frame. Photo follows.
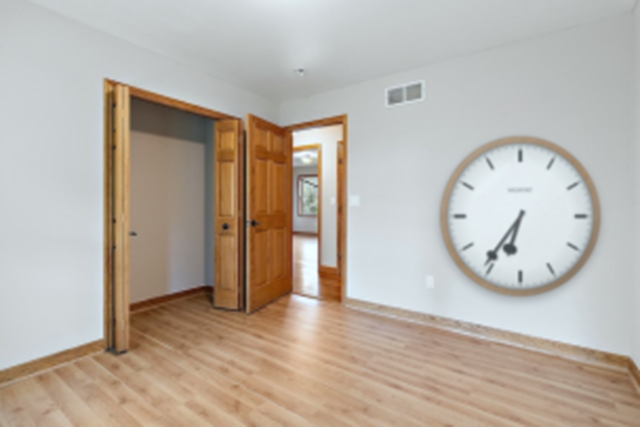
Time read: 6 h 36 min
